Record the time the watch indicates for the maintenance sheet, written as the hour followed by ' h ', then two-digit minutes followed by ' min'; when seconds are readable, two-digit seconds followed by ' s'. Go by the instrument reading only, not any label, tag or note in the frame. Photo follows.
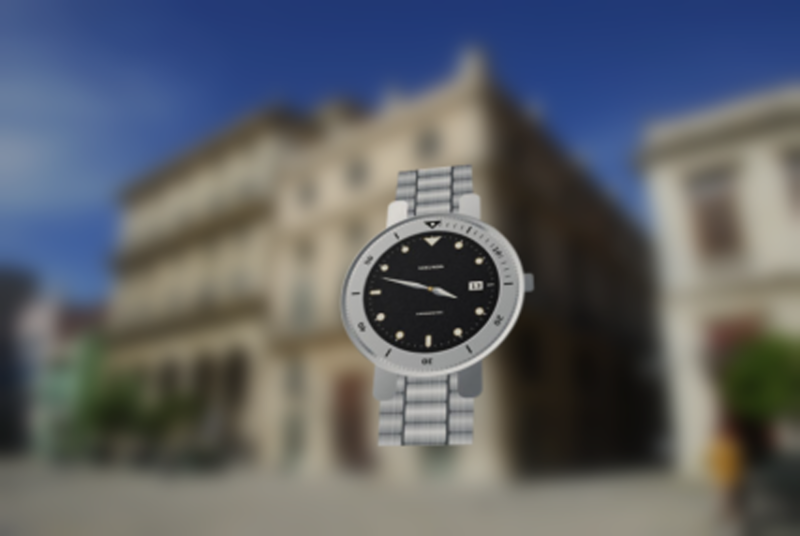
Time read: 3 h 48 min
